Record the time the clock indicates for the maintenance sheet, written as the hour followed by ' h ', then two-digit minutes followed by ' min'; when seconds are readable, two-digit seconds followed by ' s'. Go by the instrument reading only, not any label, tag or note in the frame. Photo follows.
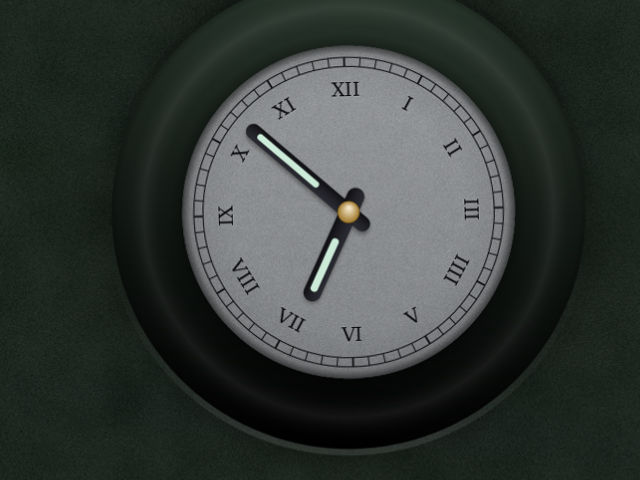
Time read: 6 h 52 min
